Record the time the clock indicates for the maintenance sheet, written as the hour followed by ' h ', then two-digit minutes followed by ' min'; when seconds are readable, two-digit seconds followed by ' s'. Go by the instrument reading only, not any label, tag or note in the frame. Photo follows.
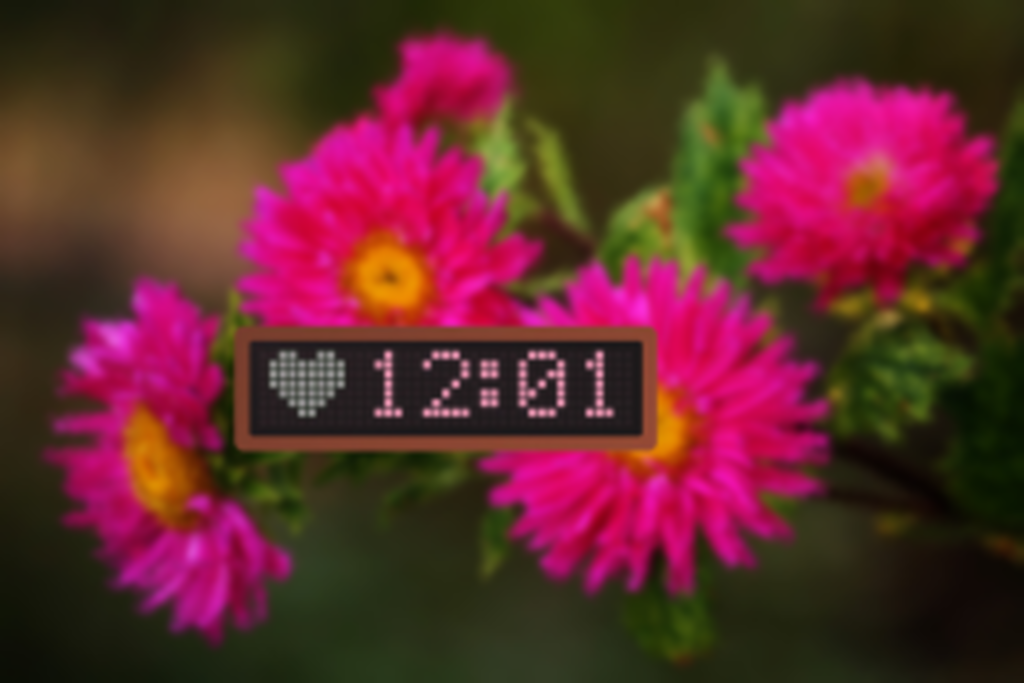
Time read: 12 h 01 min
